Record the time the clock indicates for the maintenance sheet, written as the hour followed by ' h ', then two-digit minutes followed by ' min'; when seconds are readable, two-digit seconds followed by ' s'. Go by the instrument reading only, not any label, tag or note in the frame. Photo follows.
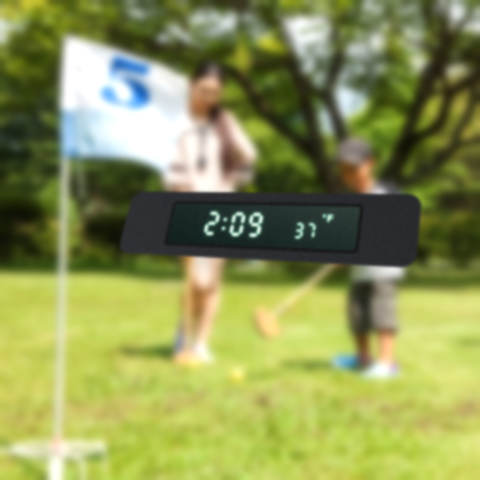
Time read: 2 h 09 min
